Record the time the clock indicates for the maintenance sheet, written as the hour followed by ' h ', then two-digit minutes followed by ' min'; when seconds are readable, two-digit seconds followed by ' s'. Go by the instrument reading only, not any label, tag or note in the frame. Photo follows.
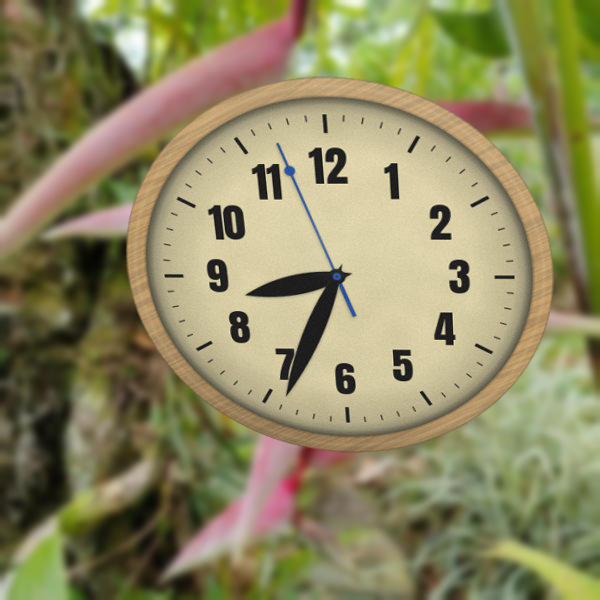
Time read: 8 h 33 min 57 s
